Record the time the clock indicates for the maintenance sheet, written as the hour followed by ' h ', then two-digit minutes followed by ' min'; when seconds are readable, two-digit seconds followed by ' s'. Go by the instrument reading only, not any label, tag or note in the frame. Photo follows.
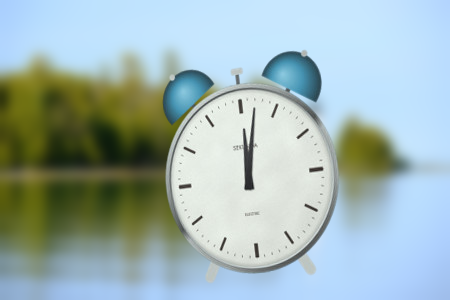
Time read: 12 h 02 min
